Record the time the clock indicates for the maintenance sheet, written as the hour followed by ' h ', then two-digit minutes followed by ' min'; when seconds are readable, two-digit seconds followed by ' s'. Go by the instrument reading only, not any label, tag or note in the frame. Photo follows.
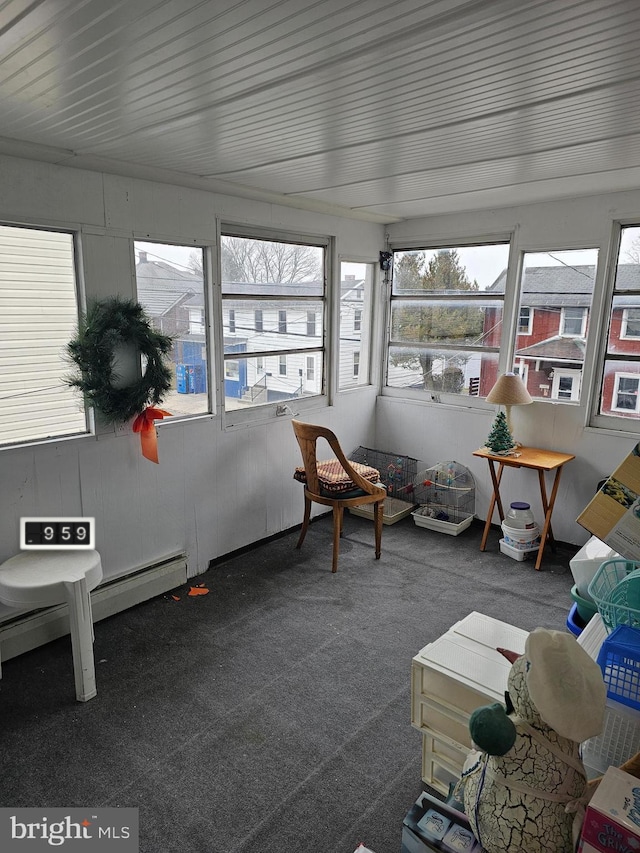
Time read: 9 h 59 min
